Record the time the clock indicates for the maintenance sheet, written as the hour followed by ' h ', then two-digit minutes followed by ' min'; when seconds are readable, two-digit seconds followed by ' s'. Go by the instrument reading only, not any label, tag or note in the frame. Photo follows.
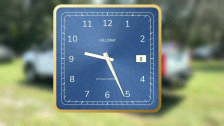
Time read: 9 h 26 min
